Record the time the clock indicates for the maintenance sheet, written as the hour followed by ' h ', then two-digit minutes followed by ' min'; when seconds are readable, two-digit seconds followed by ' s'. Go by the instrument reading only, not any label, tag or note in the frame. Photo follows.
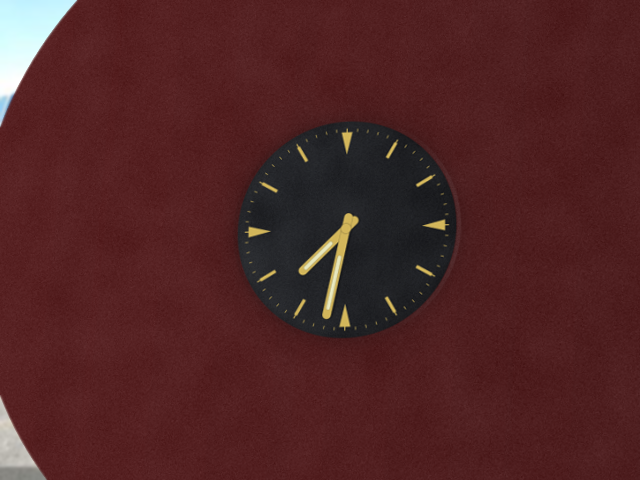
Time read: 7 h 32 min
